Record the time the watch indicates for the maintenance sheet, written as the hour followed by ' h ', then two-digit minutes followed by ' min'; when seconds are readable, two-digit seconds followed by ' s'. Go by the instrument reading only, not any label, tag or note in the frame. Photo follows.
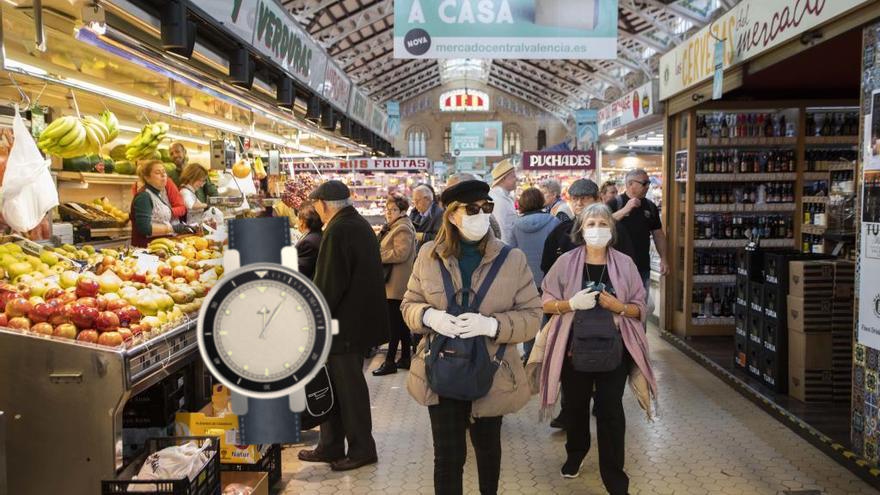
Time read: 12 h 06 min
